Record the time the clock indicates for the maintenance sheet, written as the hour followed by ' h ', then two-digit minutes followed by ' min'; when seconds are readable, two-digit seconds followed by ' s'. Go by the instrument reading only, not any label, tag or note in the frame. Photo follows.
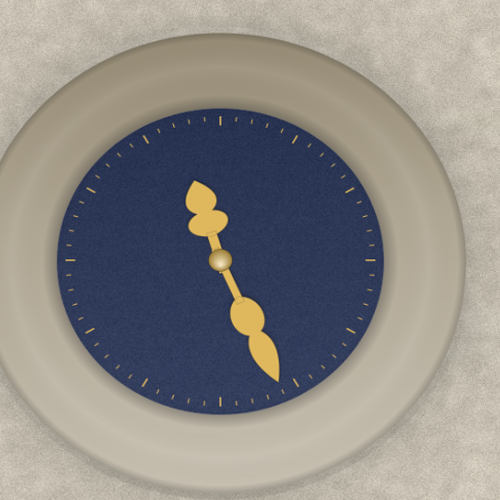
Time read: 11 h 26 min
